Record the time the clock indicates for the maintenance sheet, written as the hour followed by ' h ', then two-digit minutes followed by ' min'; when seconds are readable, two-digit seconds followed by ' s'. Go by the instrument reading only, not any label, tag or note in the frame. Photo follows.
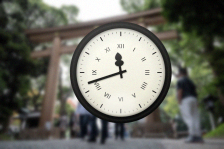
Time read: 11 h 42 min
